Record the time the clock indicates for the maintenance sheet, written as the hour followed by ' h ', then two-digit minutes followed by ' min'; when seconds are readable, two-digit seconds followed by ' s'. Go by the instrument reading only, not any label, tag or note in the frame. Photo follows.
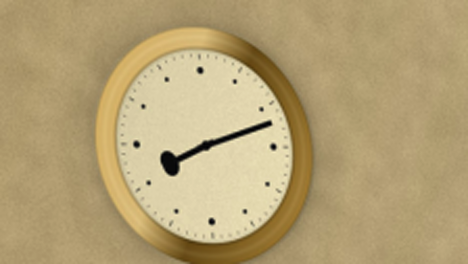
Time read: 8 h 12 min
